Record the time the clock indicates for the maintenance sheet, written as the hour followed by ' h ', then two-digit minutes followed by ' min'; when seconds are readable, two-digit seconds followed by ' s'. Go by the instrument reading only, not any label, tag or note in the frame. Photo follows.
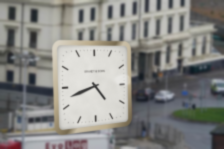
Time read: 4 h 42 min
